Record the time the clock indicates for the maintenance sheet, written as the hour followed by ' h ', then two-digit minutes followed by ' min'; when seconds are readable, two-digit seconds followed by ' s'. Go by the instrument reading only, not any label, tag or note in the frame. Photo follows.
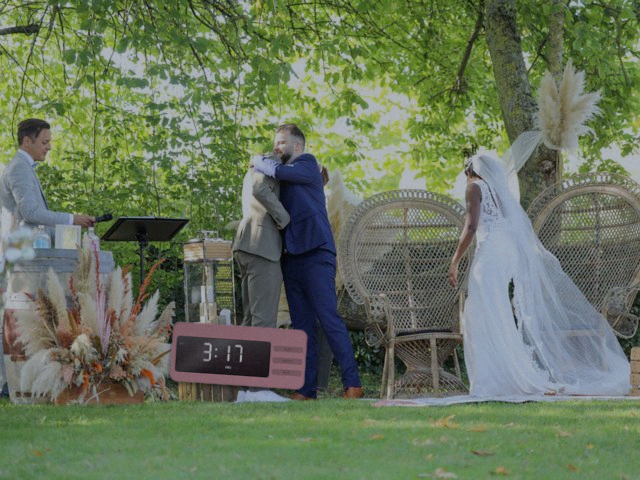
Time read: 3 h 17 min
